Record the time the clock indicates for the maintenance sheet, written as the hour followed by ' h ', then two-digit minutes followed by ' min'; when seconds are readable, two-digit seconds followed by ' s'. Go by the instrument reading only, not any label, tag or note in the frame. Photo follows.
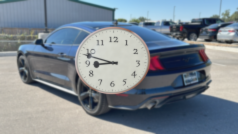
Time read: 8 h 48 min
